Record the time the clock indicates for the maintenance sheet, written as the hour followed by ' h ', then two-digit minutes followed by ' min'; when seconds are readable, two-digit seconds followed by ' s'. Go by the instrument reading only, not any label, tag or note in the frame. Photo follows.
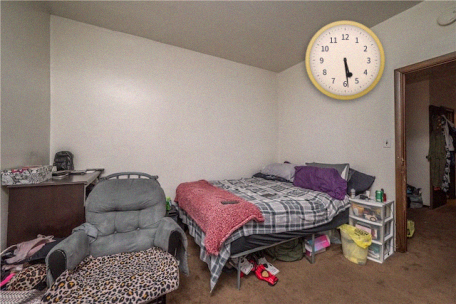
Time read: 5 h 29 min
